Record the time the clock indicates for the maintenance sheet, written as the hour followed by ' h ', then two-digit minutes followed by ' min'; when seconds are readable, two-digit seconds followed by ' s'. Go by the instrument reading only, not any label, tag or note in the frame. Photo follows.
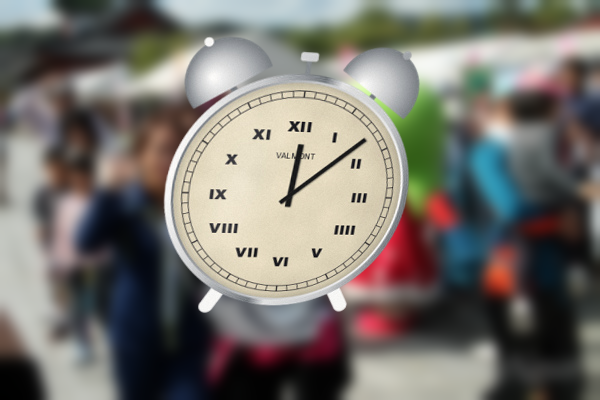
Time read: 12 h 08 min
